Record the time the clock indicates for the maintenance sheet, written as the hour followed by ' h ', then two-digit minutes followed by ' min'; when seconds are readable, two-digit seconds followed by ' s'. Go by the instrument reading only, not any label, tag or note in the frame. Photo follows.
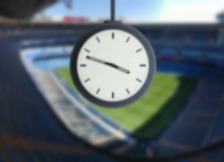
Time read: 3 h 48 min
